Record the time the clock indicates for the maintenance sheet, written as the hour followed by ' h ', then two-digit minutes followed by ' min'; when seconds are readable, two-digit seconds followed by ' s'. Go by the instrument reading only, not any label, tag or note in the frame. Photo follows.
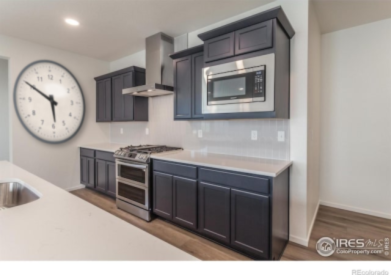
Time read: 5 h 50 min
